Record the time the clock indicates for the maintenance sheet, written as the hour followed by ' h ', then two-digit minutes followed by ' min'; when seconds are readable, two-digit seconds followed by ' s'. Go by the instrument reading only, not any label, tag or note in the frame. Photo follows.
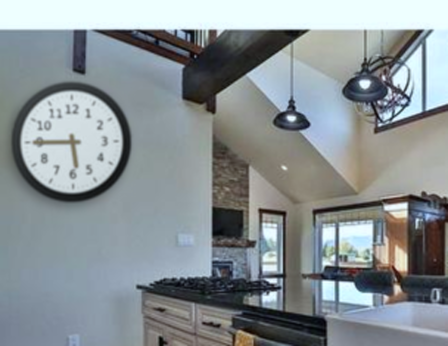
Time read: 5 h 45 min
